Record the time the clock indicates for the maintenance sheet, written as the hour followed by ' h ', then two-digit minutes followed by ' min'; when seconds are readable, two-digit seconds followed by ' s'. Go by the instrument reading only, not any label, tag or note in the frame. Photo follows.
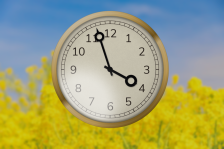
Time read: 3 h 57 min
